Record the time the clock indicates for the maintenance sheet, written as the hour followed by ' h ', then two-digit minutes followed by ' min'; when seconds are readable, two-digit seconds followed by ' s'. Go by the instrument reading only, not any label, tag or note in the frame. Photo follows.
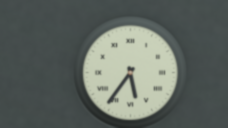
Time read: 5 h 36 min
